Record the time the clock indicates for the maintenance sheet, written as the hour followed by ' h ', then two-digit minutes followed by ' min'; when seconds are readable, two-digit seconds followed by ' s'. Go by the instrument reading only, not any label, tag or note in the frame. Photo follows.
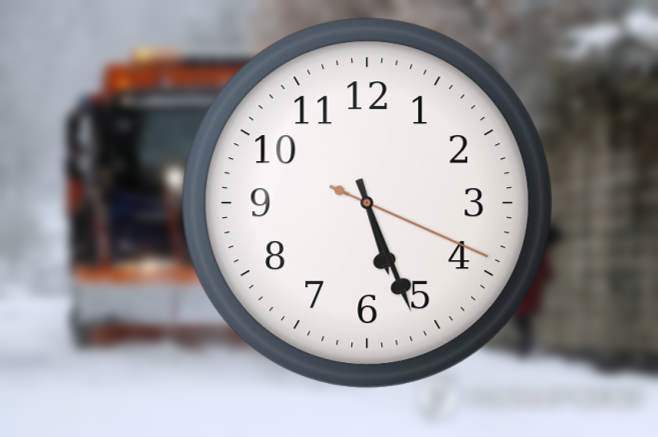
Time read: 5 h 26 min 19 s
